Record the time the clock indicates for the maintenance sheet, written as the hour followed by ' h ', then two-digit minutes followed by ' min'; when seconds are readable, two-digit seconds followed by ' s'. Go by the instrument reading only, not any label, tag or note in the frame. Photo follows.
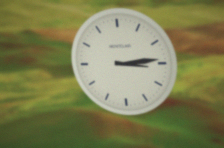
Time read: 3 h 14 min
